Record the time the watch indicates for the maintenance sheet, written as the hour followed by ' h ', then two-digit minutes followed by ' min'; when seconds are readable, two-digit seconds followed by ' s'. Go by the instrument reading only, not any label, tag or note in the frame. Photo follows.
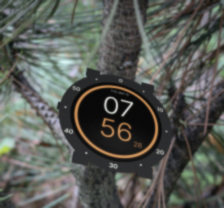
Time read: 7 h 56 min
